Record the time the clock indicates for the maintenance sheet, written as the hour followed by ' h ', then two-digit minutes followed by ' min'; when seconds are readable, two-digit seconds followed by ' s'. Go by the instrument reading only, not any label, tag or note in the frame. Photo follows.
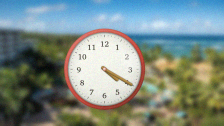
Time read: 4 h 20 min
